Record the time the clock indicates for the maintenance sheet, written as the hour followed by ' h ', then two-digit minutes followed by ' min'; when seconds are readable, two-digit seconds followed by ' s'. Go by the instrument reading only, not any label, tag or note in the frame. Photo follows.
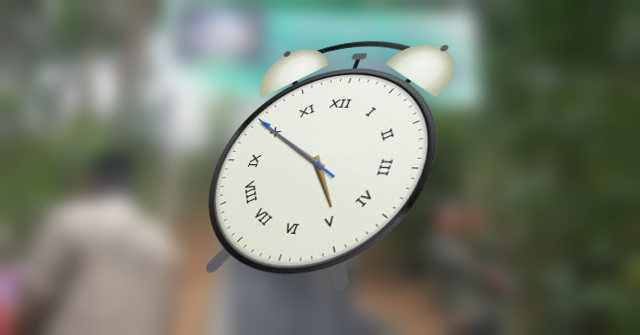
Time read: 4 h 49 min 50 s
